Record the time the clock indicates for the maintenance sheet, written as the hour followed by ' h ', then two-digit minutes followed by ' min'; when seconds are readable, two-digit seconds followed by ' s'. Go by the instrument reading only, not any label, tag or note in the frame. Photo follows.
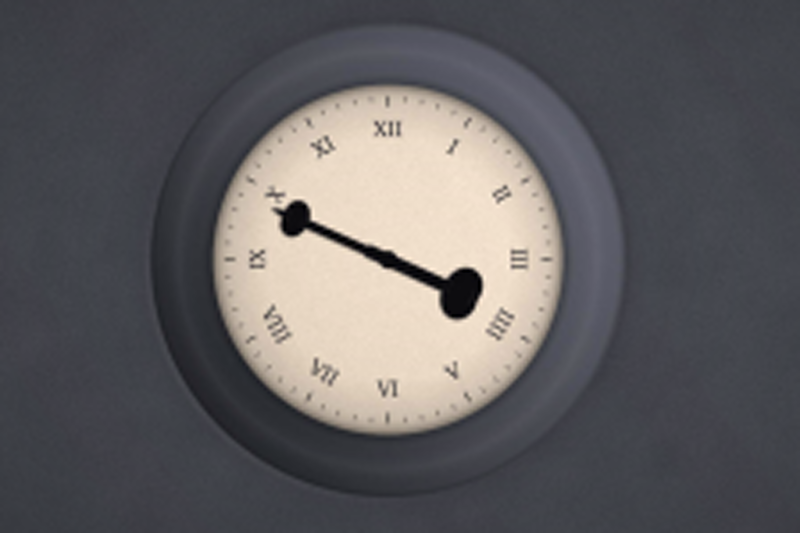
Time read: 3 h 49 min
